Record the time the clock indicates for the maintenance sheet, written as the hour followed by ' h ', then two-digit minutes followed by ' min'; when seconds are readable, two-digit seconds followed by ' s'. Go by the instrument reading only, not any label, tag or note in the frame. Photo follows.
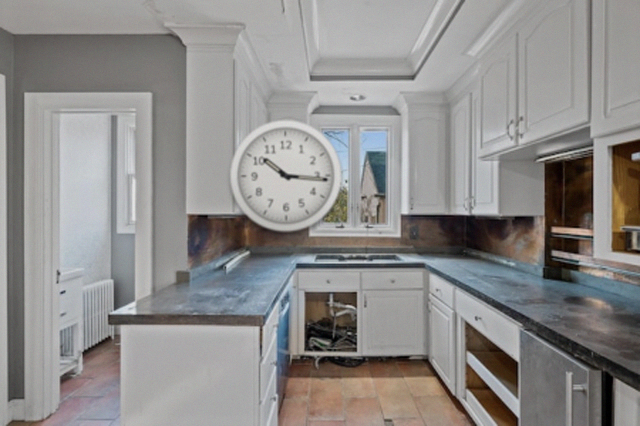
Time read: 10 h 16 min
